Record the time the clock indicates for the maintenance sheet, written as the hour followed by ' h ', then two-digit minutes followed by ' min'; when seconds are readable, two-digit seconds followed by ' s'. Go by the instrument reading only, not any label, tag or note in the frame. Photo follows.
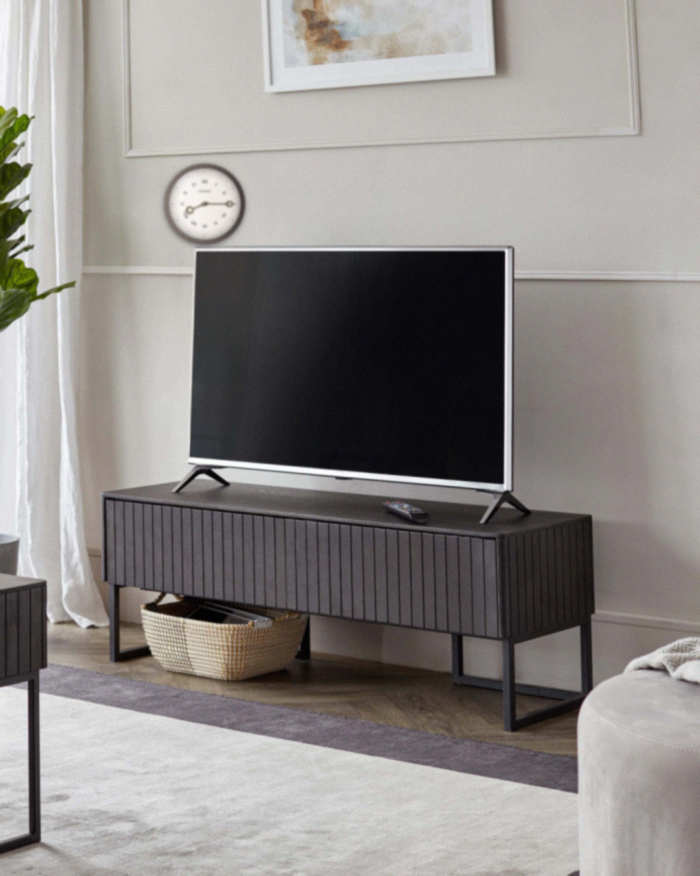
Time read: 8 h 15 min
